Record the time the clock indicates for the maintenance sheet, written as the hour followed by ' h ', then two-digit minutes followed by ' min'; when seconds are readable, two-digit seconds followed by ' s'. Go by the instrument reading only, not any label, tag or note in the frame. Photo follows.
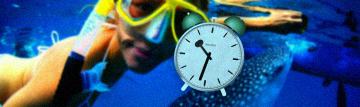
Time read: 10 h 32 min
